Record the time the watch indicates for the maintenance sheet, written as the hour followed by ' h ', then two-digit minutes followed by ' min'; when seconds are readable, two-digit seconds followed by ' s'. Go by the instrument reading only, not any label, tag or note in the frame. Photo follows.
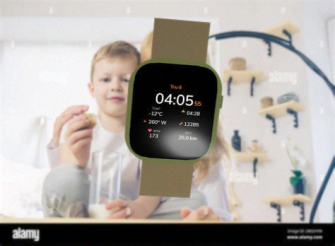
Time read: 4 h 05 min
